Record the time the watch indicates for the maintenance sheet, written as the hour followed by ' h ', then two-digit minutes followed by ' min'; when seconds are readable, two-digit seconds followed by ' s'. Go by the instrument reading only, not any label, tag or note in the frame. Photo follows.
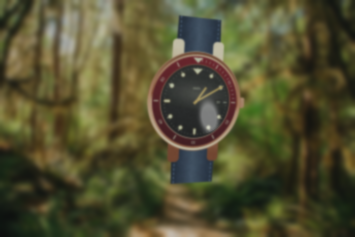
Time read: 1 h 10 min
